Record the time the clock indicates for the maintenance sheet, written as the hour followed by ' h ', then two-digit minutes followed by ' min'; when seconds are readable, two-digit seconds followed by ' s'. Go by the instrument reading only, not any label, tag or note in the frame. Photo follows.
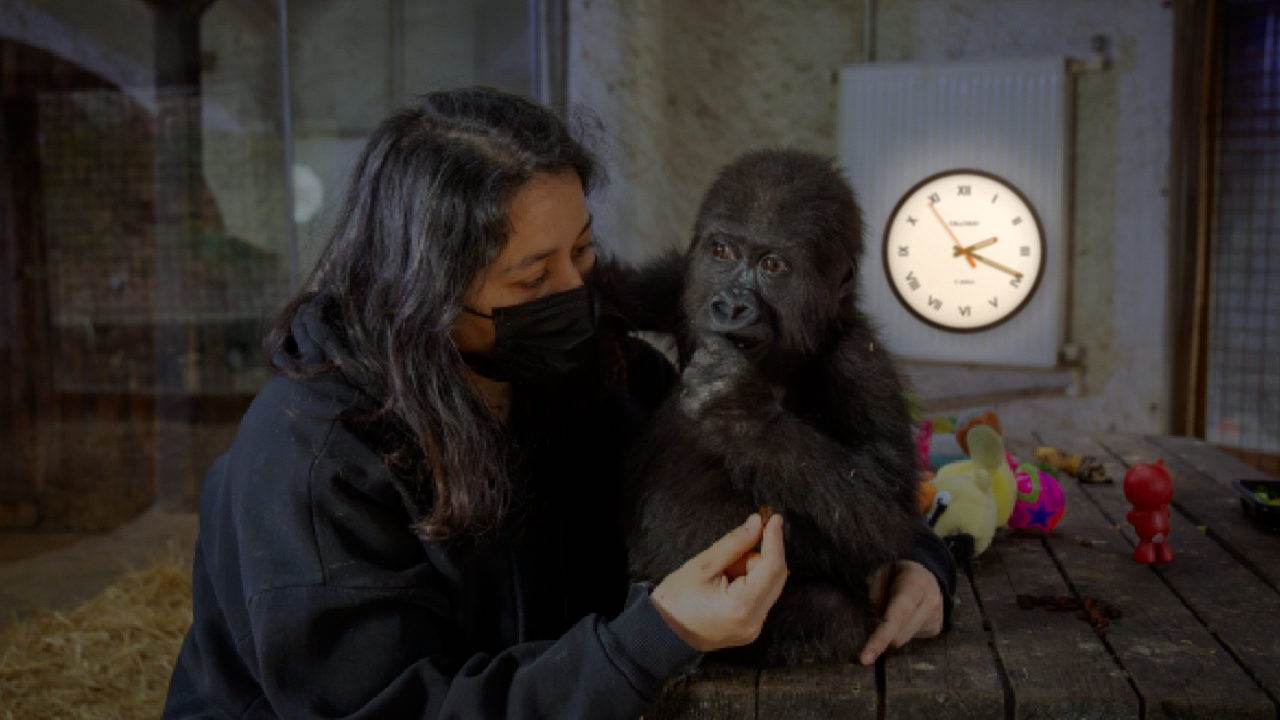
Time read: 2 h 18 min 54 s
